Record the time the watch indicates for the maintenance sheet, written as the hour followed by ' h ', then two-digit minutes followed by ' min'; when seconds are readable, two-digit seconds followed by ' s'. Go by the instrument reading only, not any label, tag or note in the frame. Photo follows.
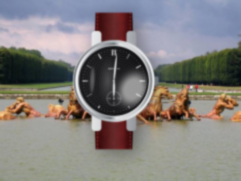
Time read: 6 h 01 min
